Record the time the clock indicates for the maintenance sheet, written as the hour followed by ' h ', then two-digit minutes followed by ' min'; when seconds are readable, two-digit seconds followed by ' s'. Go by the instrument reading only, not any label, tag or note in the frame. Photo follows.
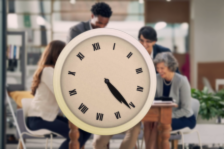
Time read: 5 h 26 min
